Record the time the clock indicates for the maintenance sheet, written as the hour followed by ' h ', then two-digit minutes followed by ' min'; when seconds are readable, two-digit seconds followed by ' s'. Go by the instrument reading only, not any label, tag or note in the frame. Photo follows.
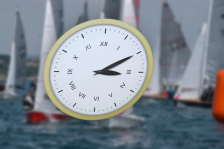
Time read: 3 h 10 min
